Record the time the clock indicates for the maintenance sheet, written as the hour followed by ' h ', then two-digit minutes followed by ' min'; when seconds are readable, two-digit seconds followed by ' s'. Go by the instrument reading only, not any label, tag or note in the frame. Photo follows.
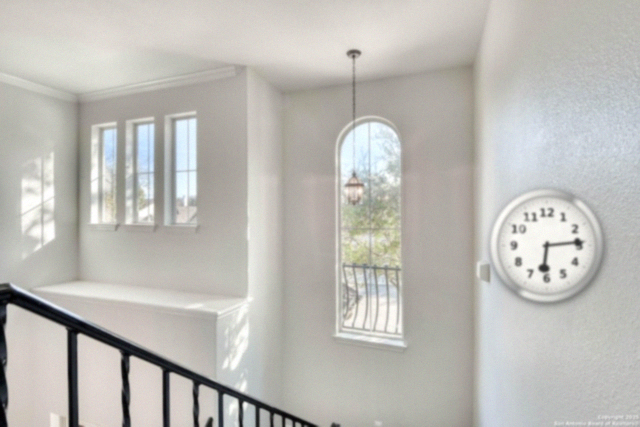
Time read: 6 h 14 min
